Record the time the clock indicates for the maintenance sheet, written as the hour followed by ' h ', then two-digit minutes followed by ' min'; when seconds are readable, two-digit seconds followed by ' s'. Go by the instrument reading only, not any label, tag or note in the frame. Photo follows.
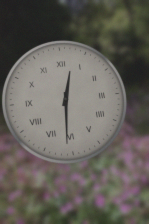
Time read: 12 h 31 min
